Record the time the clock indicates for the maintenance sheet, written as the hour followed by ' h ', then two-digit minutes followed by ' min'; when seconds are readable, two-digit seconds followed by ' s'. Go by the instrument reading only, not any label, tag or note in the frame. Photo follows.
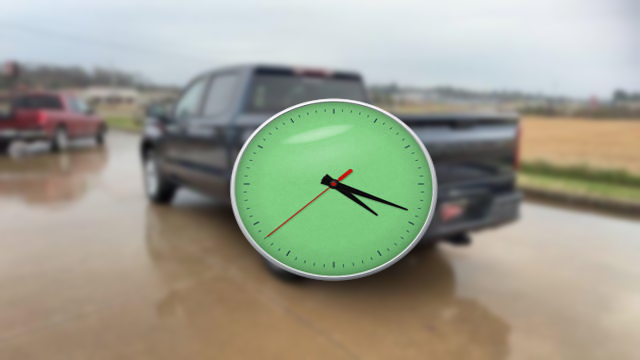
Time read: 4 h 18 min 38 s
